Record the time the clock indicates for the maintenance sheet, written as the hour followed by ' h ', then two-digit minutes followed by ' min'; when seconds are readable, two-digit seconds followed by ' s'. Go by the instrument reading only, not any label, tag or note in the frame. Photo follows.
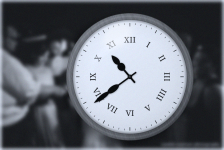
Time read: 10 h 39 min
